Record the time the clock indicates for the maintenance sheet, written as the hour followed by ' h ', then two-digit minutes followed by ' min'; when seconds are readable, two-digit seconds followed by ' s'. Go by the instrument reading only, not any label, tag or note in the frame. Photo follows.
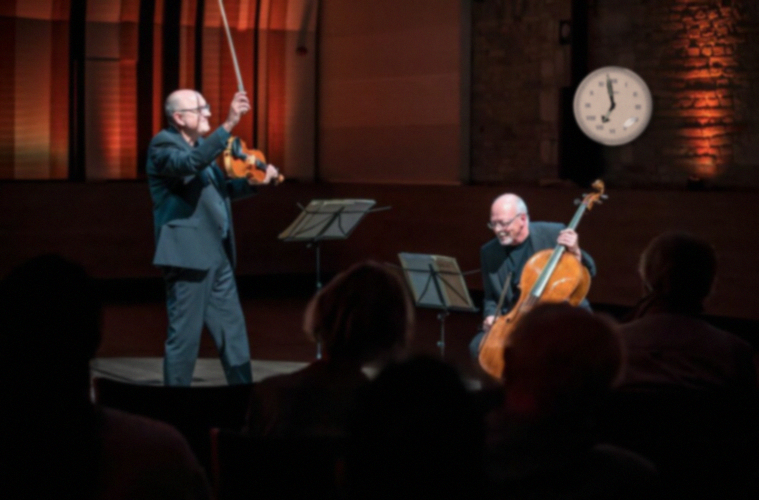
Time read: 6 h 58 min
